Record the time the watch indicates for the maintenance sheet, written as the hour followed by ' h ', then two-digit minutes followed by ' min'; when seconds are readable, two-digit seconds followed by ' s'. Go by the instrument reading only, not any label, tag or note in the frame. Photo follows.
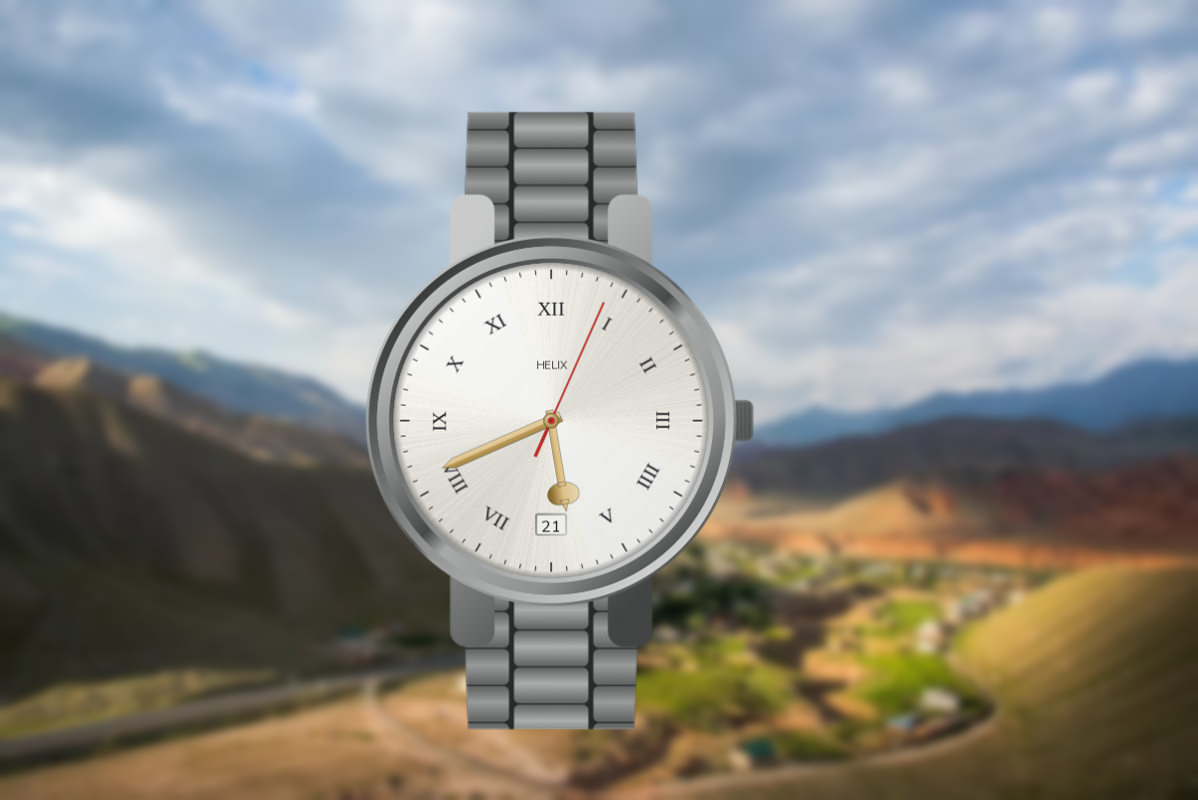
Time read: 5 h 41 min 04 s
